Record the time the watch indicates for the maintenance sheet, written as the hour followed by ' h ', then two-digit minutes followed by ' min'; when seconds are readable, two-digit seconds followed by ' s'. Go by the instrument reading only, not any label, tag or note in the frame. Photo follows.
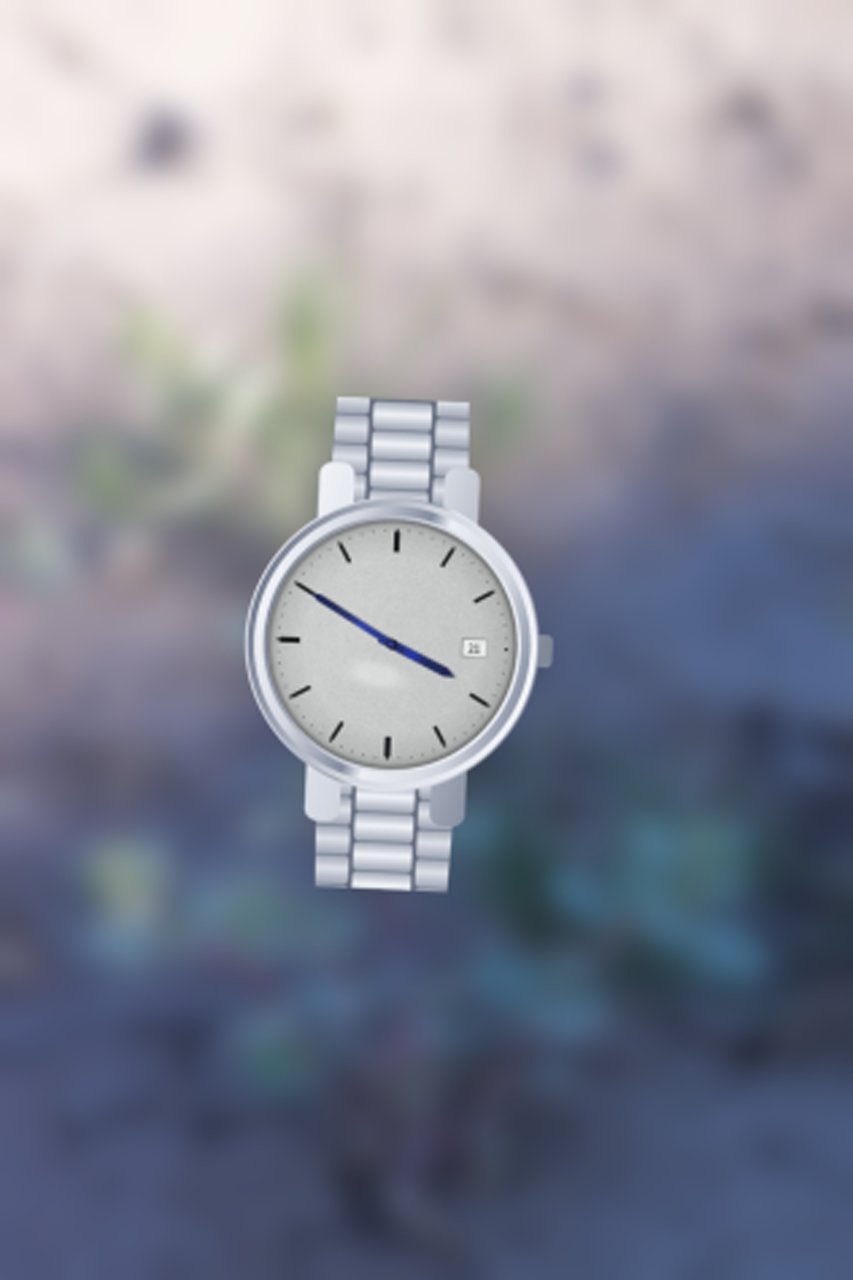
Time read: 3 h 50 min
